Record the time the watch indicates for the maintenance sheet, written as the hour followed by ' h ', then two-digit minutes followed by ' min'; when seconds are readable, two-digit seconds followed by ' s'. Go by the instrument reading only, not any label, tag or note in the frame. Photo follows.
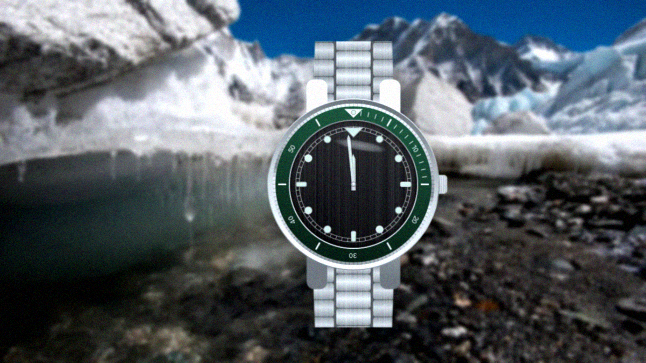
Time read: 11 h 59 min
